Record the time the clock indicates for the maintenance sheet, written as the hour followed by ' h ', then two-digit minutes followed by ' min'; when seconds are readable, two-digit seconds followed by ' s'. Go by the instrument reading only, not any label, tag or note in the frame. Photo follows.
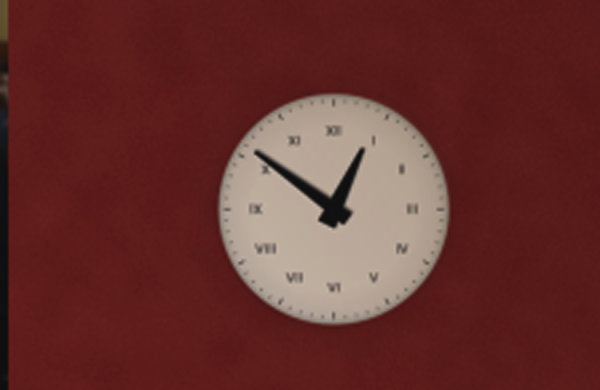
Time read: 12 h 51 min
